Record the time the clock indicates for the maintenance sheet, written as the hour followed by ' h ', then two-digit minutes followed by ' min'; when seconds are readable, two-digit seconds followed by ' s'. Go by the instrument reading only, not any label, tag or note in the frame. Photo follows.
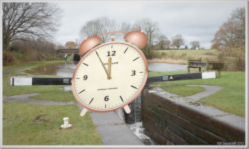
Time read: 11 h 55 min
